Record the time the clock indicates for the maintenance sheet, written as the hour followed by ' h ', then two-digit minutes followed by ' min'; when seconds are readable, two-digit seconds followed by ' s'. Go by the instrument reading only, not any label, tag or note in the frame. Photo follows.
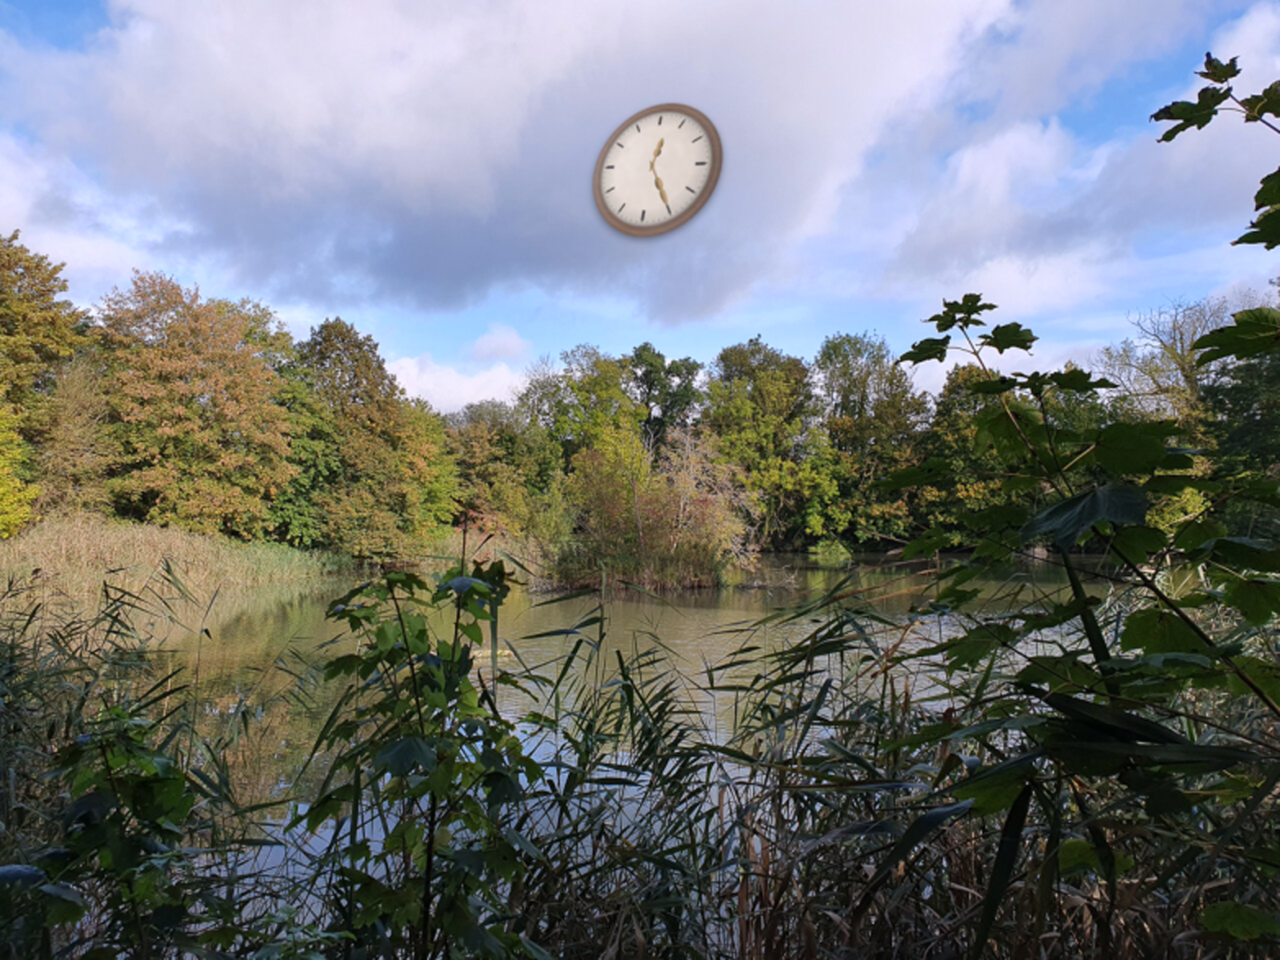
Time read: 12 h 25 min
